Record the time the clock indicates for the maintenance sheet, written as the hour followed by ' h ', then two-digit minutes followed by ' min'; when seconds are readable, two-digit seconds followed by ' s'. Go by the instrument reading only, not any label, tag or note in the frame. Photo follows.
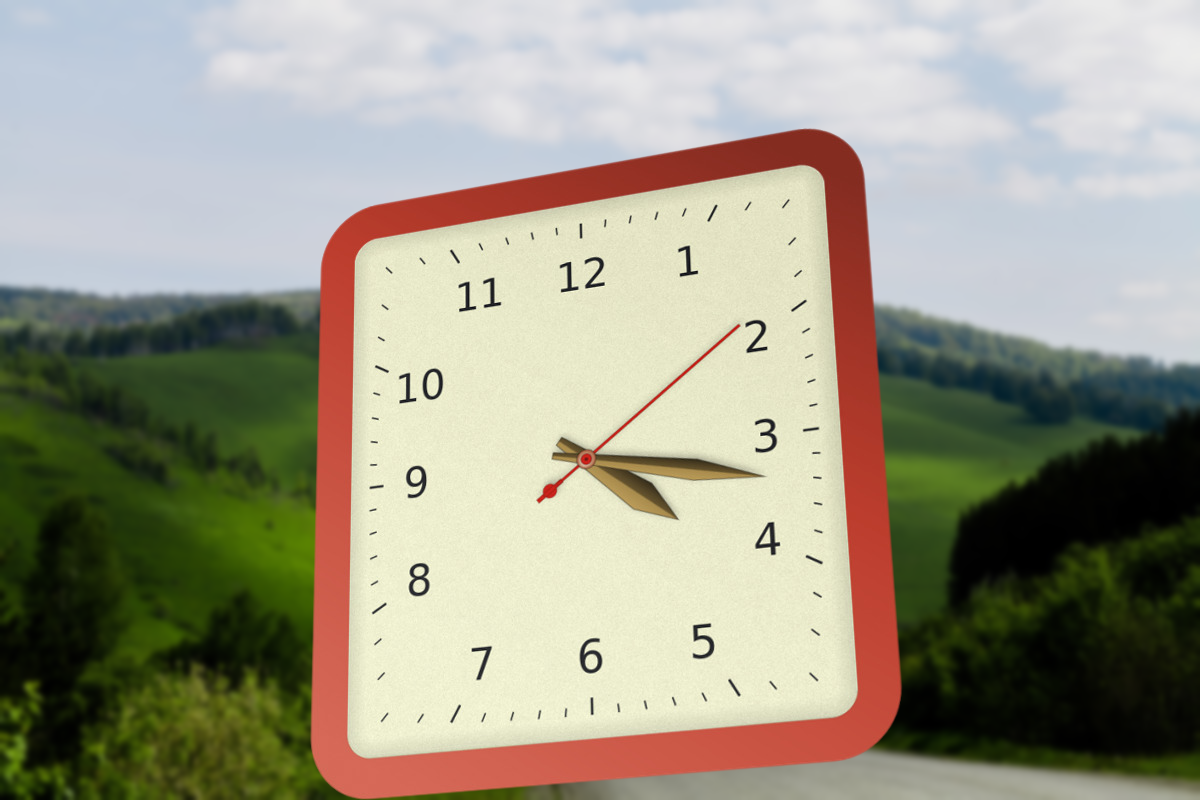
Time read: 4 h 17 min 09 s
